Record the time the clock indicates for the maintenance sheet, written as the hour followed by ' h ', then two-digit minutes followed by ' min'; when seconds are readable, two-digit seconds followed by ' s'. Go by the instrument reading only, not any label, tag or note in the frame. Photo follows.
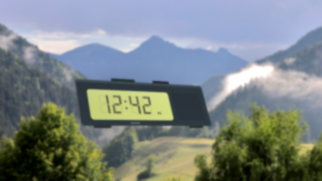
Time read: 12 h 42 min
